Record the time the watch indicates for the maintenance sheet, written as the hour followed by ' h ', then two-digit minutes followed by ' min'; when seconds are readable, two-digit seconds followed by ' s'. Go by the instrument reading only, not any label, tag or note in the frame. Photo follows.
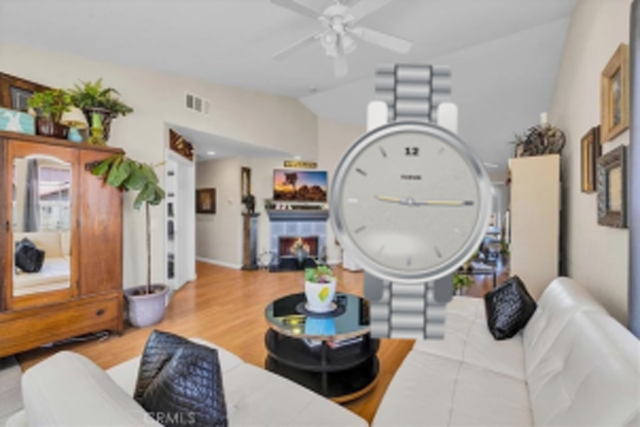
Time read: 9 h 15 min
